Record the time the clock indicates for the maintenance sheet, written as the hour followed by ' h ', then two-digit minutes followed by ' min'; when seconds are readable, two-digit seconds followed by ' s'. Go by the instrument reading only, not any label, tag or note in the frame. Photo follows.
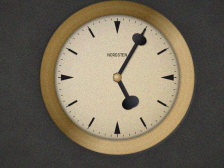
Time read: 5 h 05 min
